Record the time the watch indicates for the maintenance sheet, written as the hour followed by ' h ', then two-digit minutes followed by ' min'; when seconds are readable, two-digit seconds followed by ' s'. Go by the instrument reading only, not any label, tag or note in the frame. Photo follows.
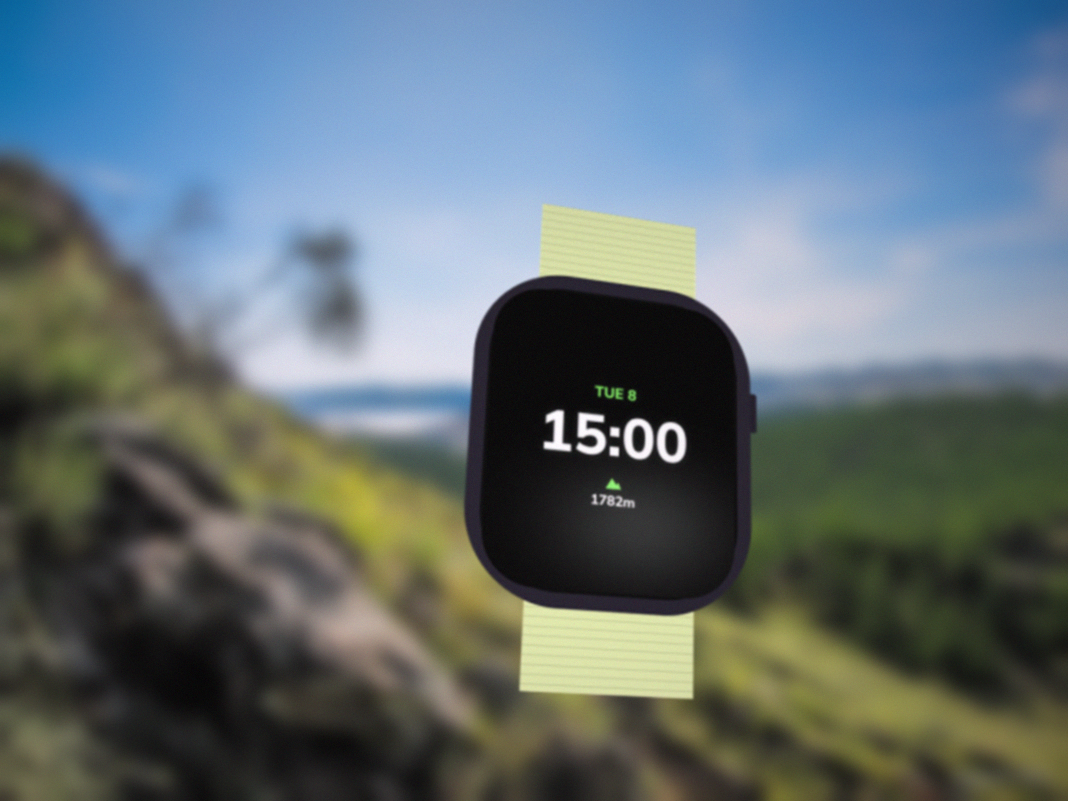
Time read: 15 h 00 min
